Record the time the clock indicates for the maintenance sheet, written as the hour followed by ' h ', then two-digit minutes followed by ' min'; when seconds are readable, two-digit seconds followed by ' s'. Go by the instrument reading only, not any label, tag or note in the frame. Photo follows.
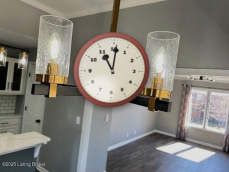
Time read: 11 h 01 min
